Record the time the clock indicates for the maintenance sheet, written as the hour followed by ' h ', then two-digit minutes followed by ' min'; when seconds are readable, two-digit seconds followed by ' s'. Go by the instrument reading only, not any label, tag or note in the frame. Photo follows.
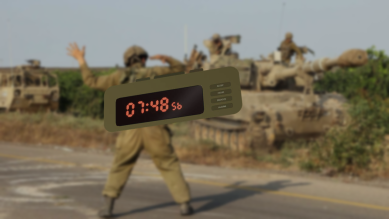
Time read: 7 h 48 min 56 s
